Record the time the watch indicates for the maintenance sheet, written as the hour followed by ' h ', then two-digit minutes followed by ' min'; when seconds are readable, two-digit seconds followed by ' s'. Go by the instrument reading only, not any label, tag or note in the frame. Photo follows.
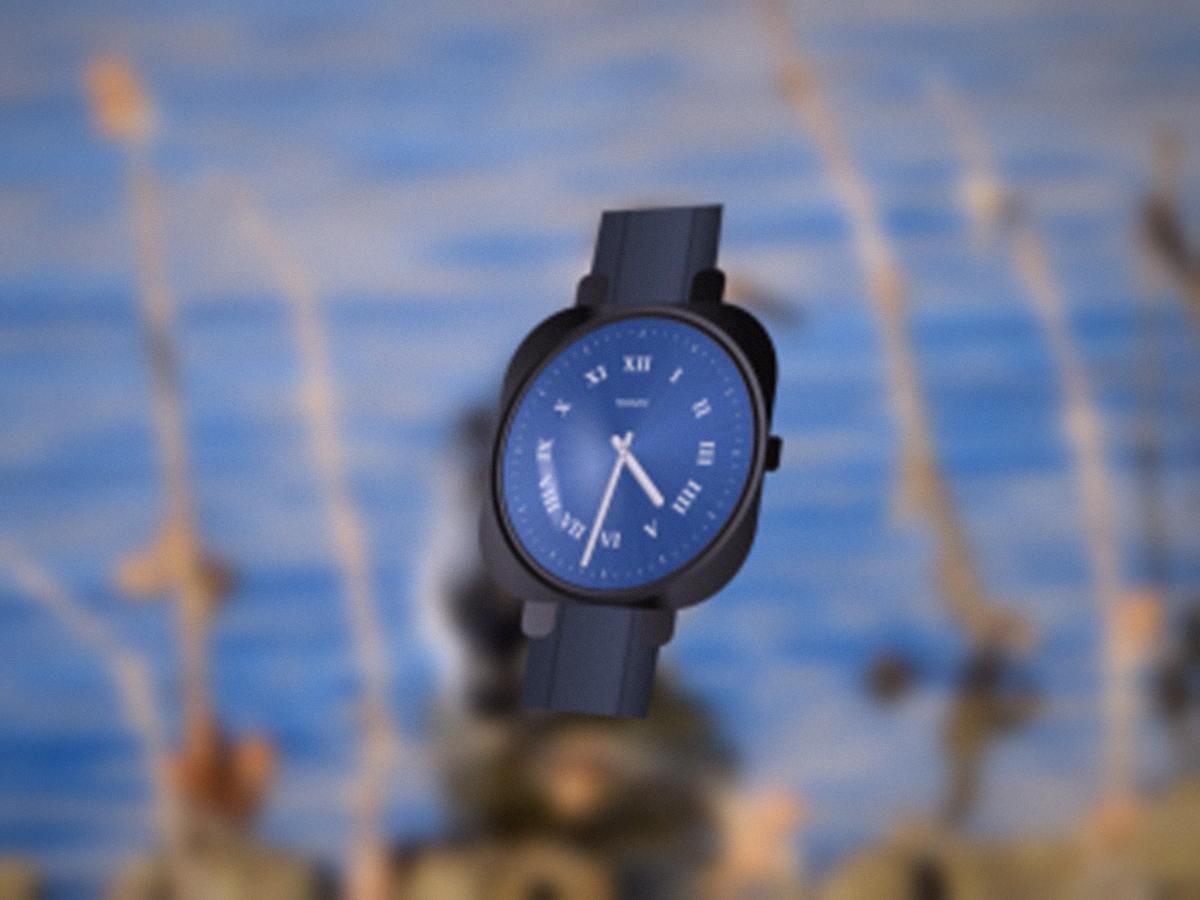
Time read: 4 h 32 min
